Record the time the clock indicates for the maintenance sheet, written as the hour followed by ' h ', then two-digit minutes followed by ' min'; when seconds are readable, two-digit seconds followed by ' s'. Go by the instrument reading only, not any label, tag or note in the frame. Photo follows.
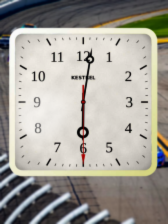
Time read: 6 h 01 min 30 s
